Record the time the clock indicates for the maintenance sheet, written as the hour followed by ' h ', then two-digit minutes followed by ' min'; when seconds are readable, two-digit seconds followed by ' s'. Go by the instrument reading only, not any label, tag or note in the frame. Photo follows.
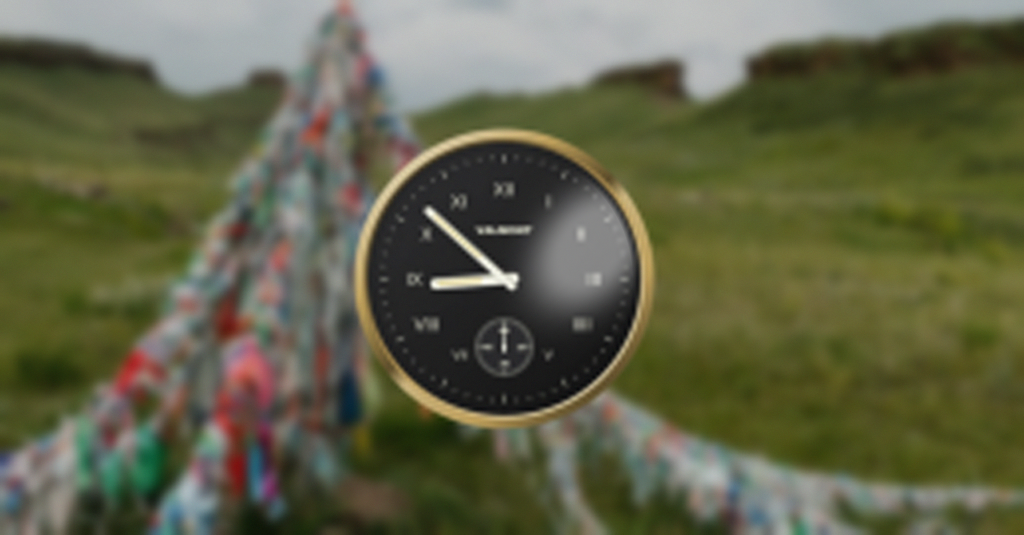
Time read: 8 h 52 min
